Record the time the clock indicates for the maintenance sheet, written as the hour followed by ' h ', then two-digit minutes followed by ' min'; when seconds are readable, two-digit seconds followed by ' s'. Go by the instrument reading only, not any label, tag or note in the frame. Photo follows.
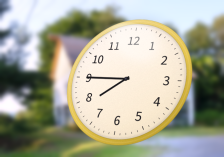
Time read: 7 h 45 min
